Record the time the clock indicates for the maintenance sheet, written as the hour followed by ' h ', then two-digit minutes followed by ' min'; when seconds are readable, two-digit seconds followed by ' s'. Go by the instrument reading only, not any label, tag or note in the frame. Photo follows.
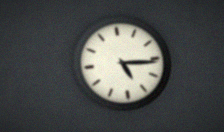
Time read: 5 h 16 min
